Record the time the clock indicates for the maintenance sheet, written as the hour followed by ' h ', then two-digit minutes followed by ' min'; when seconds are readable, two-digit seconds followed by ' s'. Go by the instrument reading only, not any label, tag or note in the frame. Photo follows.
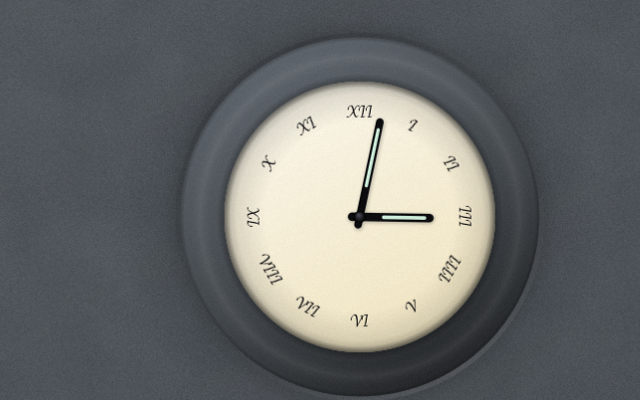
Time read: 3 h 02 min
